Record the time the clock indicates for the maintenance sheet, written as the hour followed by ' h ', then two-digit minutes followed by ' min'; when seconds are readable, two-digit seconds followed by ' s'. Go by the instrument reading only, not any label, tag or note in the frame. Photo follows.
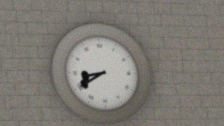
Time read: 8 h 40 min
